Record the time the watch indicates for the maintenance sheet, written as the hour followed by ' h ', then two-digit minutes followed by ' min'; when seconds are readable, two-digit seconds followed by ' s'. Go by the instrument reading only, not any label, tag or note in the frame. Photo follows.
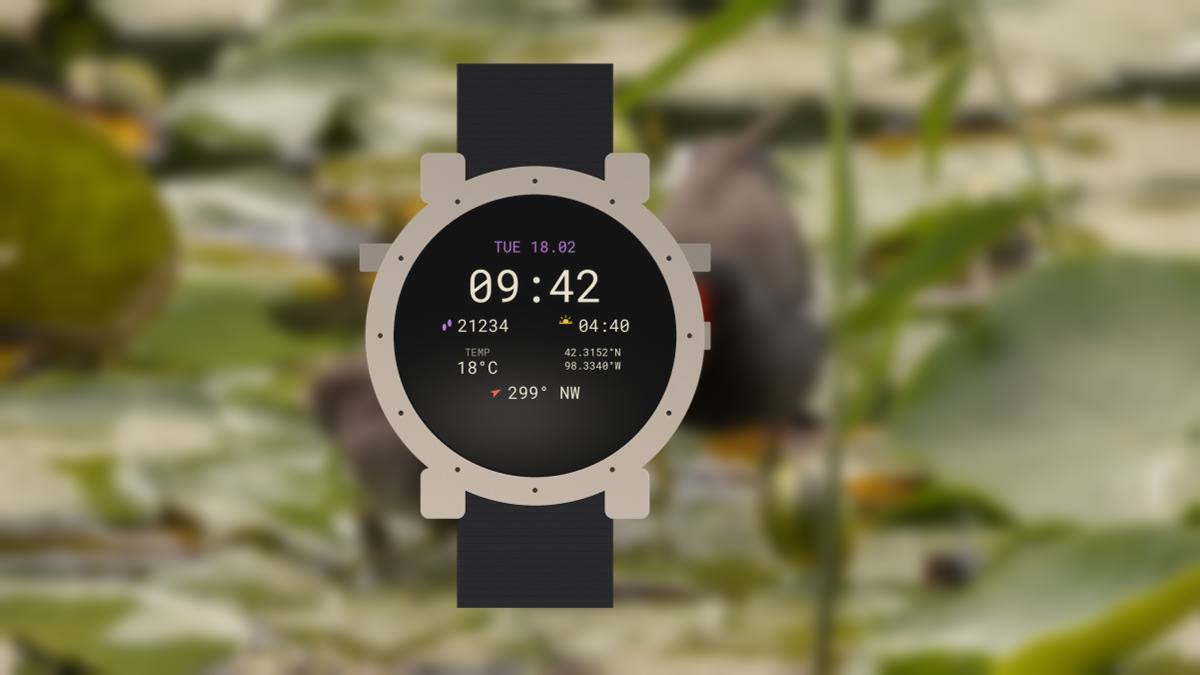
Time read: 9 h 42 min
